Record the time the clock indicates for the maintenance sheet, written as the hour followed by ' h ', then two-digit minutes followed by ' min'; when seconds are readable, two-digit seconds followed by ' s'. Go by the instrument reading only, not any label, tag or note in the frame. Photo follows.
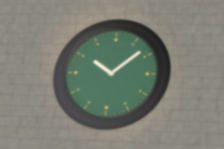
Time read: 10 h 08 min
